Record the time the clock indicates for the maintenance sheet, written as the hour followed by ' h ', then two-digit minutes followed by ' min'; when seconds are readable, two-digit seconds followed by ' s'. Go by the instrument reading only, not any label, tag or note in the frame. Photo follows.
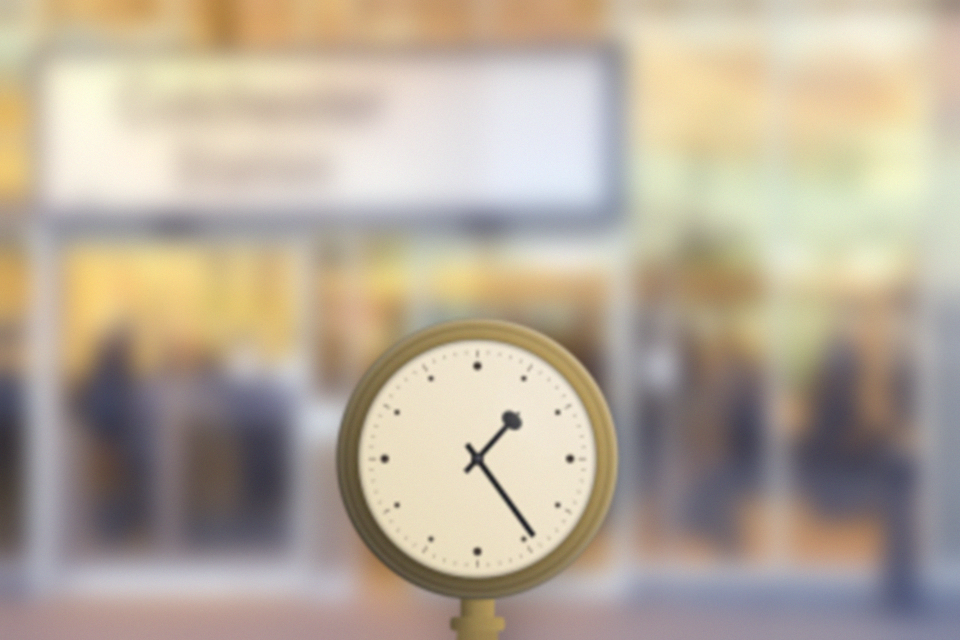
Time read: 1 h 24 min
